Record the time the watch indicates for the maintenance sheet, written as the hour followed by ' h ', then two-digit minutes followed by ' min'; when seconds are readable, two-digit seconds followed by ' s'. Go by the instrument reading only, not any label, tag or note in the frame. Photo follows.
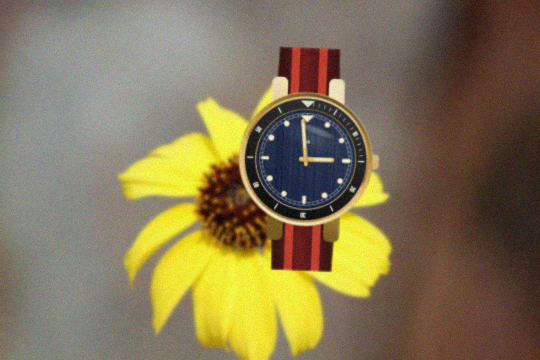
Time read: 2 h 59 min
